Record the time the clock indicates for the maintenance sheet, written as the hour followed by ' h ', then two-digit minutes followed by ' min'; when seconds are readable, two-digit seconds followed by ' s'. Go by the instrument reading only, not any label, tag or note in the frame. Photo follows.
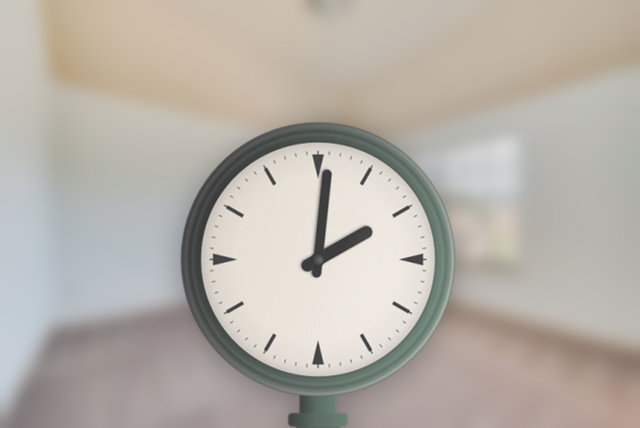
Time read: 2 h 01 min
